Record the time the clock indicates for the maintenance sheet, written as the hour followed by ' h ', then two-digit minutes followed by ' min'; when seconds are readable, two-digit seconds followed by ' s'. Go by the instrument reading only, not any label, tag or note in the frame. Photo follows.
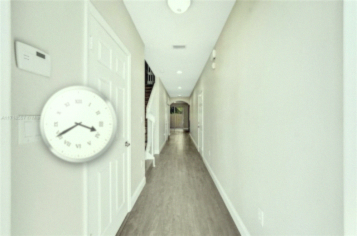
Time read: 3 h 40 min
